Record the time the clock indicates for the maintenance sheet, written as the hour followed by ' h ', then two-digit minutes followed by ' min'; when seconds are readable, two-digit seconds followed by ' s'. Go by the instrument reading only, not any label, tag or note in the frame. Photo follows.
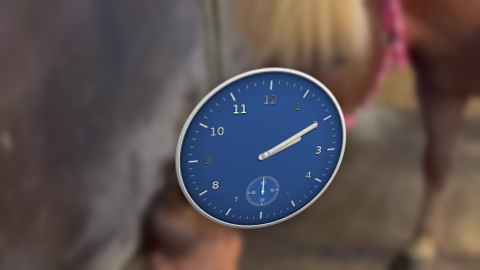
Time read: 2 h 10 min
